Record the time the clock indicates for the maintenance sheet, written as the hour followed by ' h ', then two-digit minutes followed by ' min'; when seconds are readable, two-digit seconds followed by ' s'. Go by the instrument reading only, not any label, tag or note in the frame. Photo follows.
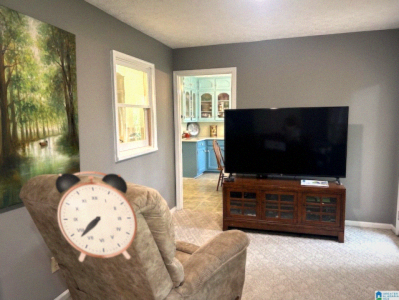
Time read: 7 h 38 min
